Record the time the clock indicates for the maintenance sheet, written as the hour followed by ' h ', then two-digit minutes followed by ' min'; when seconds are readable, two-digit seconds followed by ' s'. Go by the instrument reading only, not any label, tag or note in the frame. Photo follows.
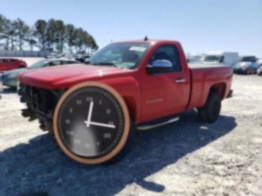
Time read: 12 h 16 min
